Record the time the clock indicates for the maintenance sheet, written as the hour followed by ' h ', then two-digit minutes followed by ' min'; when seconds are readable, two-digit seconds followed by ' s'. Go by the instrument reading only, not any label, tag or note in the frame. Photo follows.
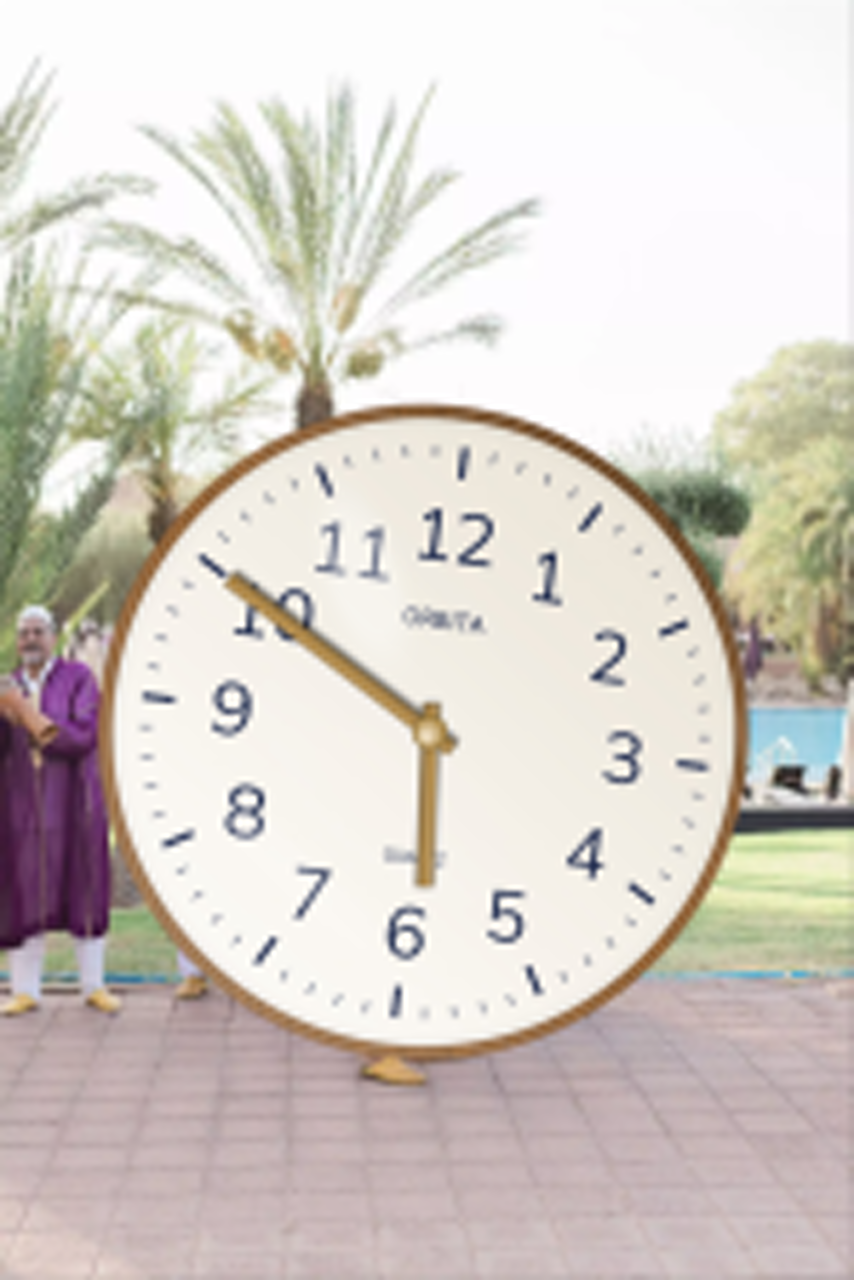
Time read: 5 h 50 min
